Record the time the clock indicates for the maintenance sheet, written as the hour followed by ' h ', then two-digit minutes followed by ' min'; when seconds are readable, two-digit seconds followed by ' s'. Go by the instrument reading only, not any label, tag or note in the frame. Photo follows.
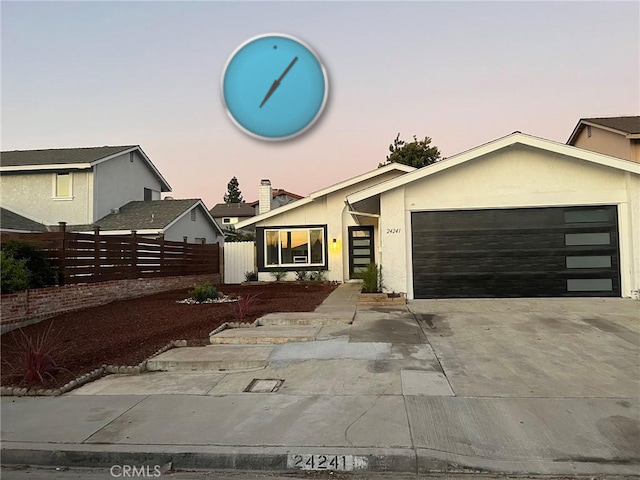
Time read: 7 h 06 min
